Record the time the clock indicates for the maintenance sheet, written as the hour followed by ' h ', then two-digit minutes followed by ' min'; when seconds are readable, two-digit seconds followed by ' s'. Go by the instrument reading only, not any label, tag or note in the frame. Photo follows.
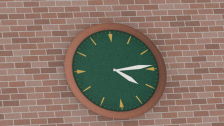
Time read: 4 h 14 min
